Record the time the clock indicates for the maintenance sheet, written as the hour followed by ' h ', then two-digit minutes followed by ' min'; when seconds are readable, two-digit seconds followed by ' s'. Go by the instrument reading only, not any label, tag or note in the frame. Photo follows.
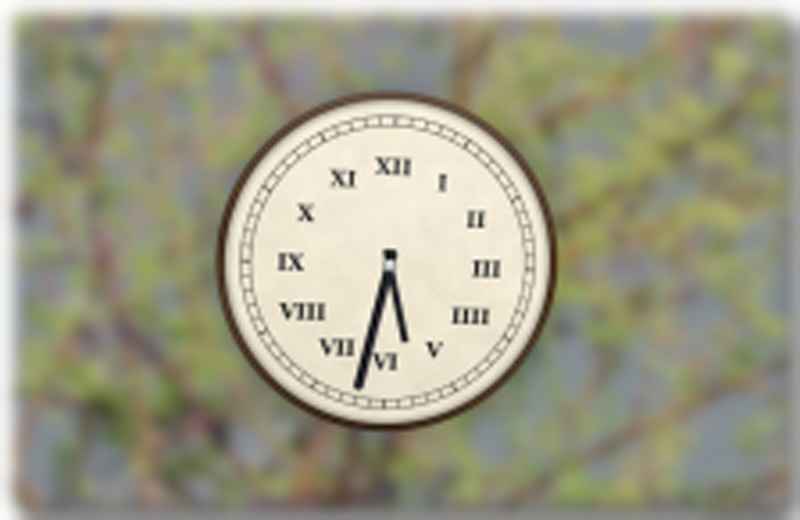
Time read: 5 h 32 min
